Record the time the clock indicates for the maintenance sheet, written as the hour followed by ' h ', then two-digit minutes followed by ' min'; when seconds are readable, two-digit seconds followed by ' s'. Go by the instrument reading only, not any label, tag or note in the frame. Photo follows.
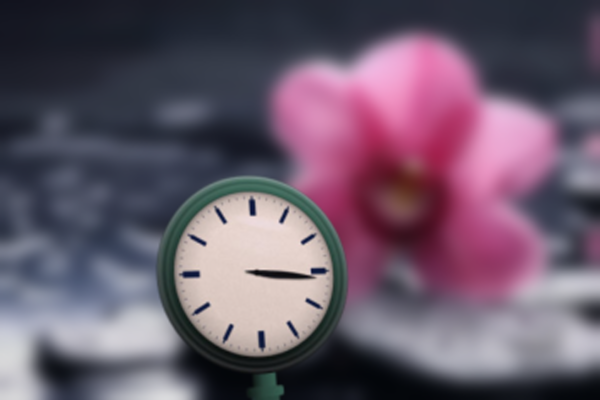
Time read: 3 h 16 min
